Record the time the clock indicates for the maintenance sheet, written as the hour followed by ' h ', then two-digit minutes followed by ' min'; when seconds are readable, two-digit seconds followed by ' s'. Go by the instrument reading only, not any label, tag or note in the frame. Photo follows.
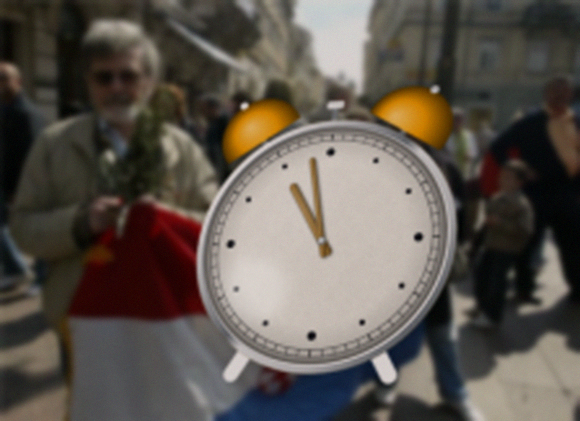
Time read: 10 h 58 min
